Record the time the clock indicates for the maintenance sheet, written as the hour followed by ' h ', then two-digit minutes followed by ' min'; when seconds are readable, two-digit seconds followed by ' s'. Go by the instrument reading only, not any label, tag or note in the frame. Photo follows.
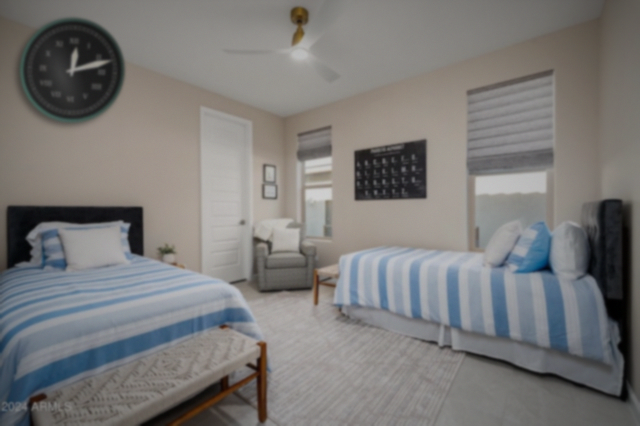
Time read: 12 h 12 min
